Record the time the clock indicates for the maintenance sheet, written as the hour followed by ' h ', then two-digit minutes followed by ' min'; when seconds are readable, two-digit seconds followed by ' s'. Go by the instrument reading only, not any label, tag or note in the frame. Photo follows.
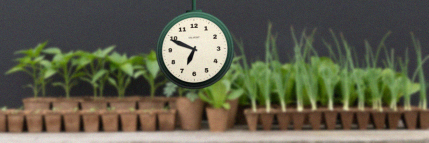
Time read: 6 h 49 min
